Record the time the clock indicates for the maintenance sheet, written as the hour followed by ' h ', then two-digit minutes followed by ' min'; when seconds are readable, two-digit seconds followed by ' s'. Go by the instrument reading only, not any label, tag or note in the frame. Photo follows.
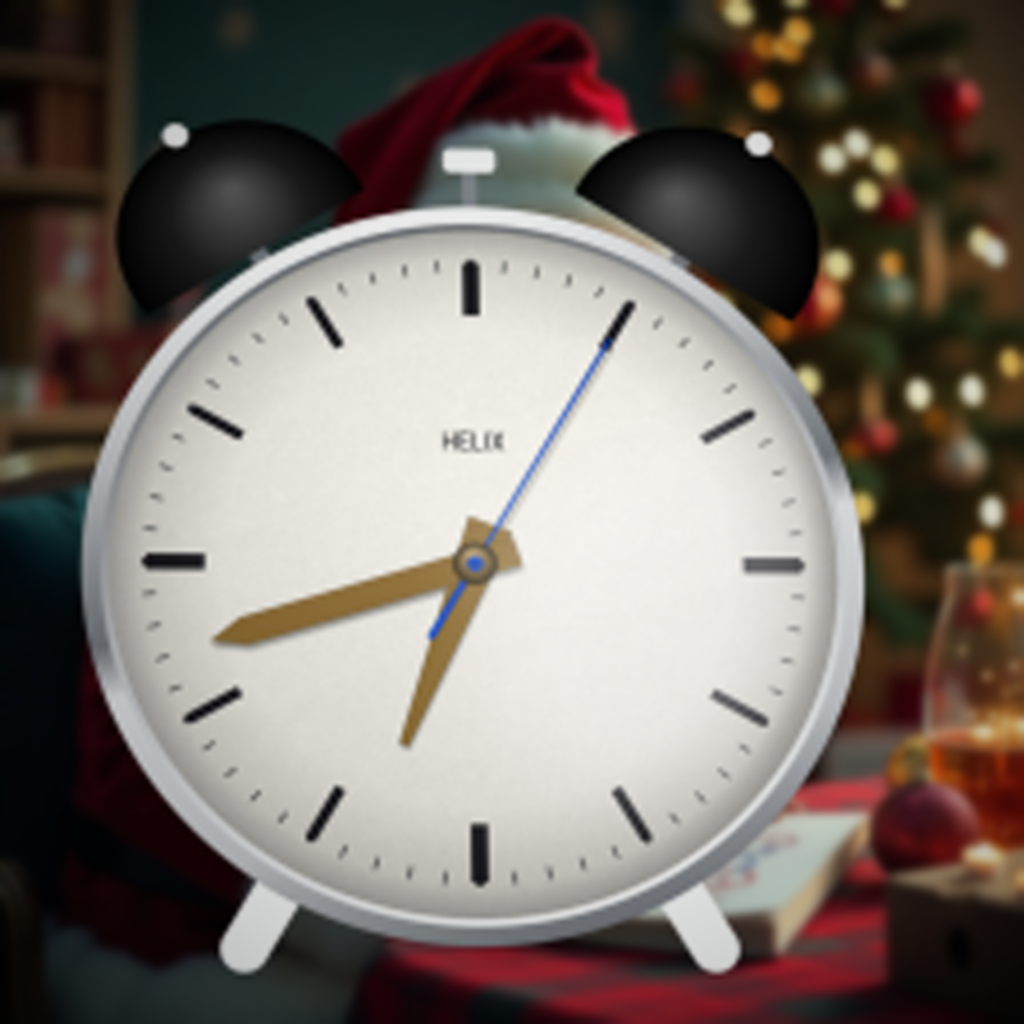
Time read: 6 h 42 min 05 s
